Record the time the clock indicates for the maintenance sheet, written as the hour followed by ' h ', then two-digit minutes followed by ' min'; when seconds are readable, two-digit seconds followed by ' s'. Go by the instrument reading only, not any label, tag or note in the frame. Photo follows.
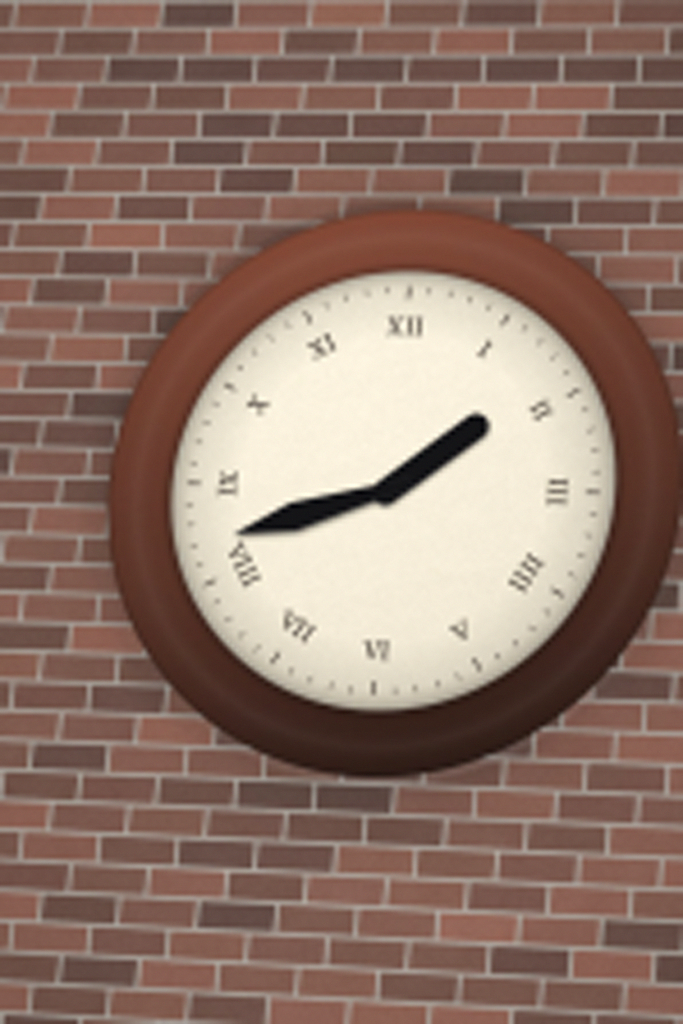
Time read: 1 h 42 min
